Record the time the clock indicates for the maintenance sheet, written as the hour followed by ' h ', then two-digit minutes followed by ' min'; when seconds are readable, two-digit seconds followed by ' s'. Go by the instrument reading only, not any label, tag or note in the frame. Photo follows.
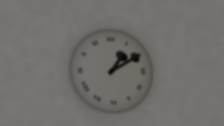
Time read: 1 h 10 min
